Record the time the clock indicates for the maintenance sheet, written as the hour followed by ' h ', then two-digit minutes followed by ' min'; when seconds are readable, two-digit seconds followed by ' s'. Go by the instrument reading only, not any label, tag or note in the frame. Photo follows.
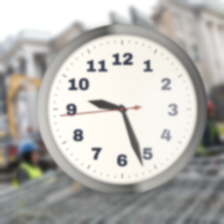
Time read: 9 h 26 min 44 s
